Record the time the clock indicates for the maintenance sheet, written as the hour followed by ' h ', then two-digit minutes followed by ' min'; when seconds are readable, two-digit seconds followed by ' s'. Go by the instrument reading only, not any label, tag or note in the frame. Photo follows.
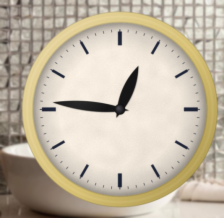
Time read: 12 h 46 min
